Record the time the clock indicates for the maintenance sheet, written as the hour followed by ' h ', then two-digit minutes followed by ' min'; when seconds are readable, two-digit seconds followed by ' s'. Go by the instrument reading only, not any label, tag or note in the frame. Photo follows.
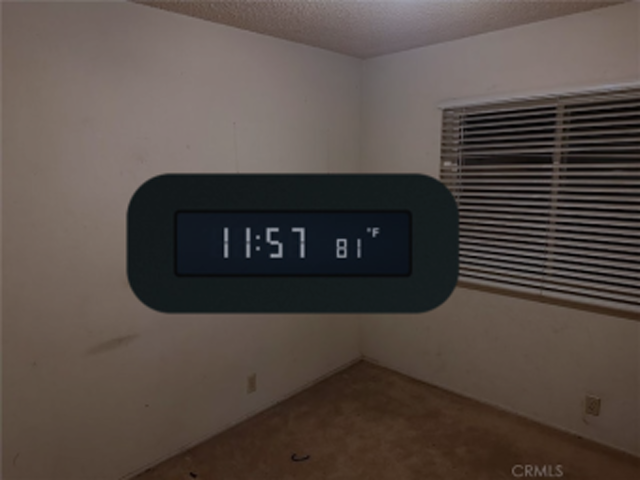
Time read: 11 h 57 min
